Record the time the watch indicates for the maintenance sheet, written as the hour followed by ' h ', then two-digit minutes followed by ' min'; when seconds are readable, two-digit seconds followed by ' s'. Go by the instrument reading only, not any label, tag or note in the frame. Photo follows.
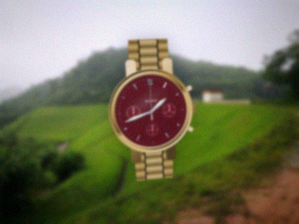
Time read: 1 h 42 min
